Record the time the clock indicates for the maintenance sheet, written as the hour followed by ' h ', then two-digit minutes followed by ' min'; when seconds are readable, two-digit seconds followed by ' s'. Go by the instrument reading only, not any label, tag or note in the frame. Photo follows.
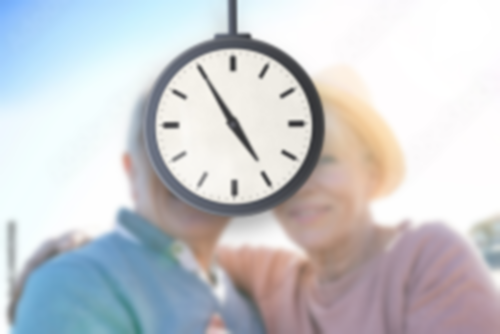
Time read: 4 h 55 min
